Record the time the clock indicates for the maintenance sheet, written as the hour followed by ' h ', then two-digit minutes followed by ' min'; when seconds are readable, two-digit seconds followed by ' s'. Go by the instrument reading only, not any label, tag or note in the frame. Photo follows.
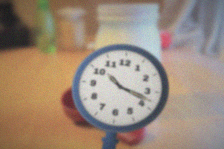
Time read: 10 h 18 min
